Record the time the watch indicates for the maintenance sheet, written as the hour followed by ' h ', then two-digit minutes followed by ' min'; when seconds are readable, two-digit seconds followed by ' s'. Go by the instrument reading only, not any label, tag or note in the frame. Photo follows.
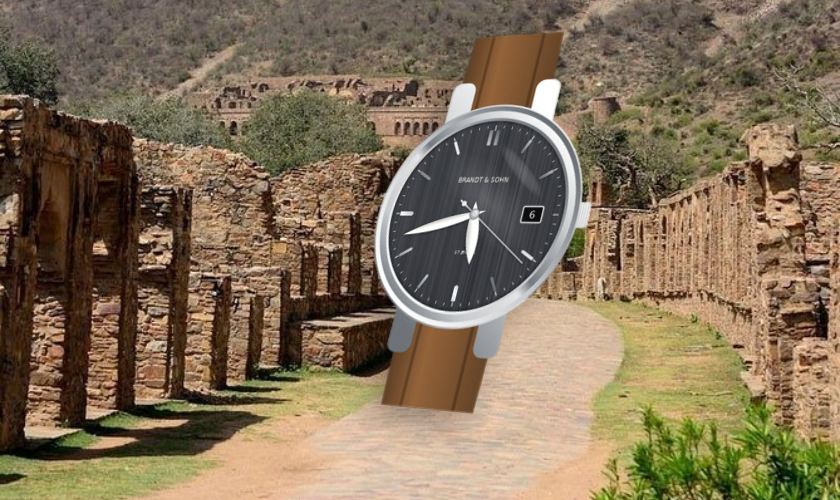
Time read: 5 h 42 min 21 s
